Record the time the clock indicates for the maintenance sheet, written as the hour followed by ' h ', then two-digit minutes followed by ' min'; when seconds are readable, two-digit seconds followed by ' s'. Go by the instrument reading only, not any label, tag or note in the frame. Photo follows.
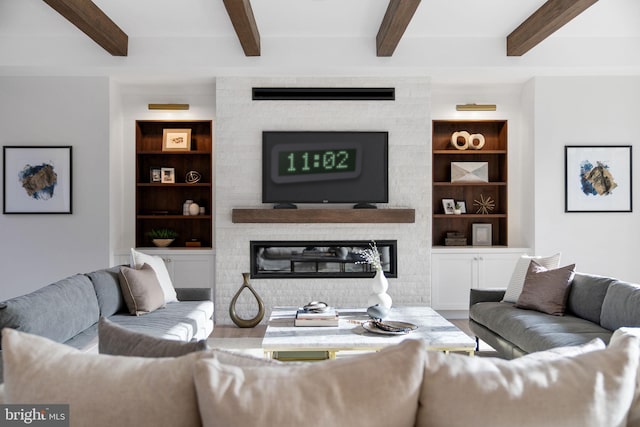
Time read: 11 h 02 min
